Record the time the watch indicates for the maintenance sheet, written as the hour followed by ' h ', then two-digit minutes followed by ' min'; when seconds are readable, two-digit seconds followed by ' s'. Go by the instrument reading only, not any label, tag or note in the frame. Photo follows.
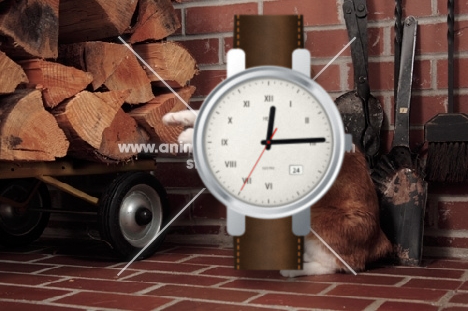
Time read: 12 h 14 min 35 s
